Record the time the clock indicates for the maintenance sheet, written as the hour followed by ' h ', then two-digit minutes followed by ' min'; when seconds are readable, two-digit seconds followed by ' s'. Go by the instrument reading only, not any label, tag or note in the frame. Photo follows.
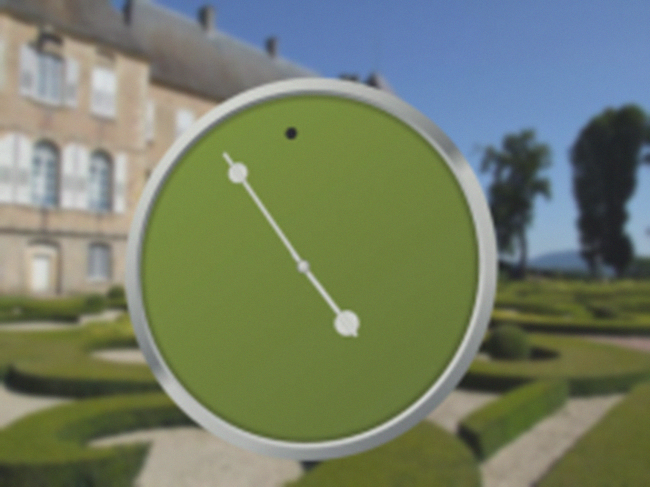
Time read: 4 h 55 min
